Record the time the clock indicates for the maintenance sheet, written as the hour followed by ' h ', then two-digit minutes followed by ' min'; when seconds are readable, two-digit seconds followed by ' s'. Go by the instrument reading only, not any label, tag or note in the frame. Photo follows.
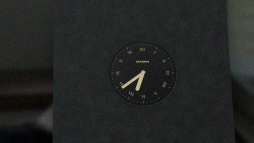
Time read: 6 h 39 min
